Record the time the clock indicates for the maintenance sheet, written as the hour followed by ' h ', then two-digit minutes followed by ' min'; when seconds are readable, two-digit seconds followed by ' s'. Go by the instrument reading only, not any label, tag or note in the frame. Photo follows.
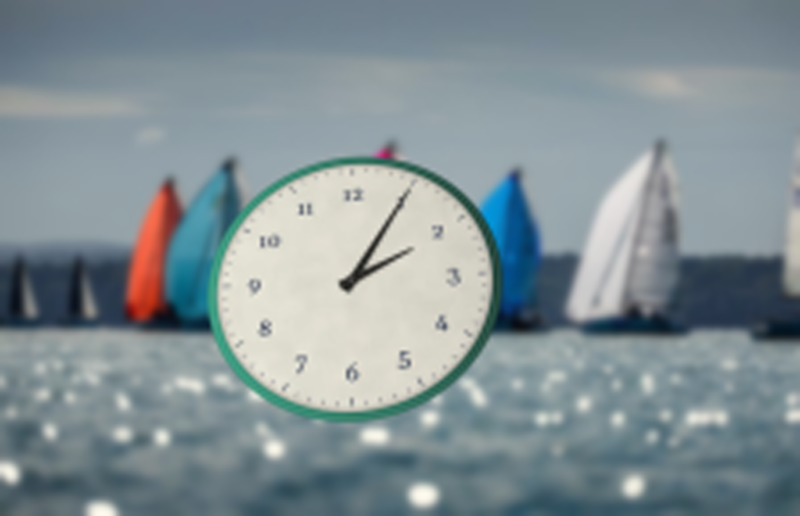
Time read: 2 h 05 min
